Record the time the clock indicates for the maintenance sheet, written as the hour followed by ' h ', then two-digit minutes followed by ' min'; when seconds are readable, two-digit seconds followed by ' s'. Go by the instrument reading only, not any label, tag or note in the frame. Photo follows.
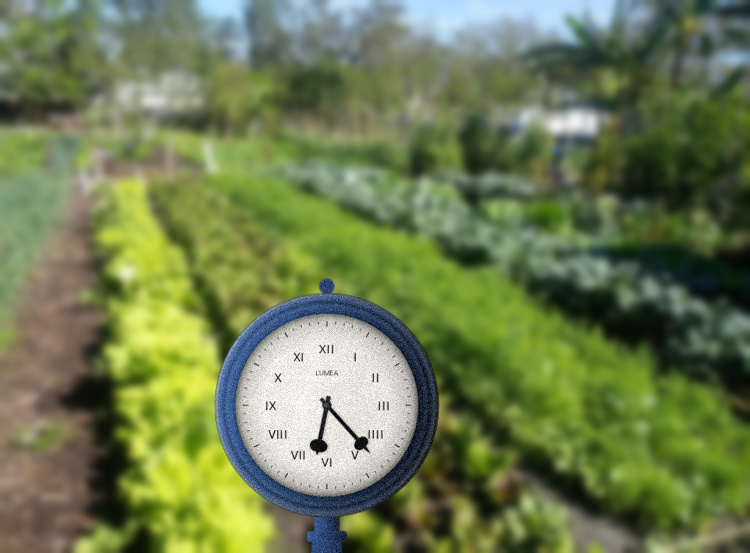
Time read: 6 h 23 min
